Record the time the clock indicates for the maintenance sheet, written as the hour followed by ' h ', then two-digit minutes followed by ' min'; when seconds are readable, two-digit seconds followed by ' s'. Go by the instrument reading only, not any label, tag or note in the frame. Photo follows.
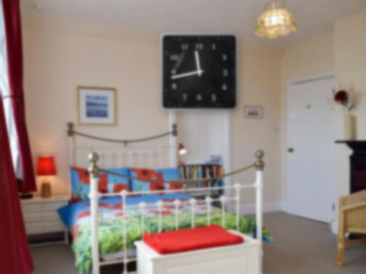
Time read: 11 h 43 min
